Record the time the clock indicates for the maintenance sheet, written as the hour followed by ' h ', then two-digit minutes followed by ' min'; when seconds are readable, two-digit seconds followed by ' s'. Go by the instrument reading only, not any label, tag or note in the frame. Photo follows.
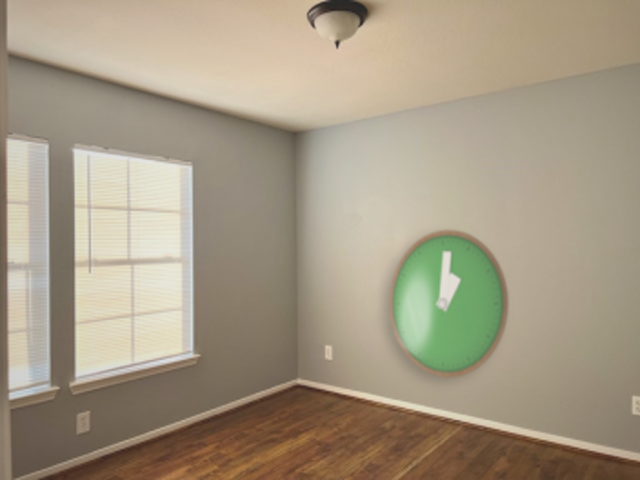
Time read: 1 h 01 min
